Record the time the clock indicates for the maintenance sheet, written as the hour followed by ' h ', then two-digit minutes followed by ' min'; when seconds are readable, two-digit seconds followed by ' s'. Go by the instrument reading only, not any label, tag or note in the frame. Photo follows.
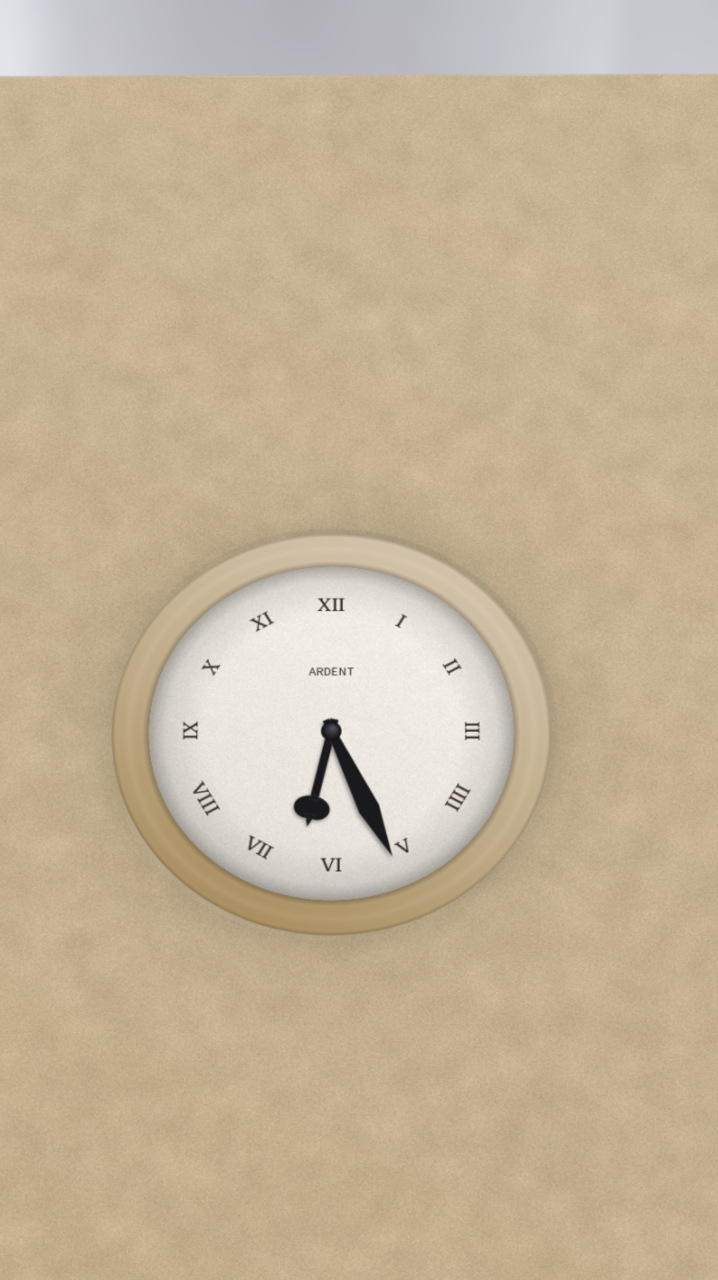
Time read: 6 h 26 min
